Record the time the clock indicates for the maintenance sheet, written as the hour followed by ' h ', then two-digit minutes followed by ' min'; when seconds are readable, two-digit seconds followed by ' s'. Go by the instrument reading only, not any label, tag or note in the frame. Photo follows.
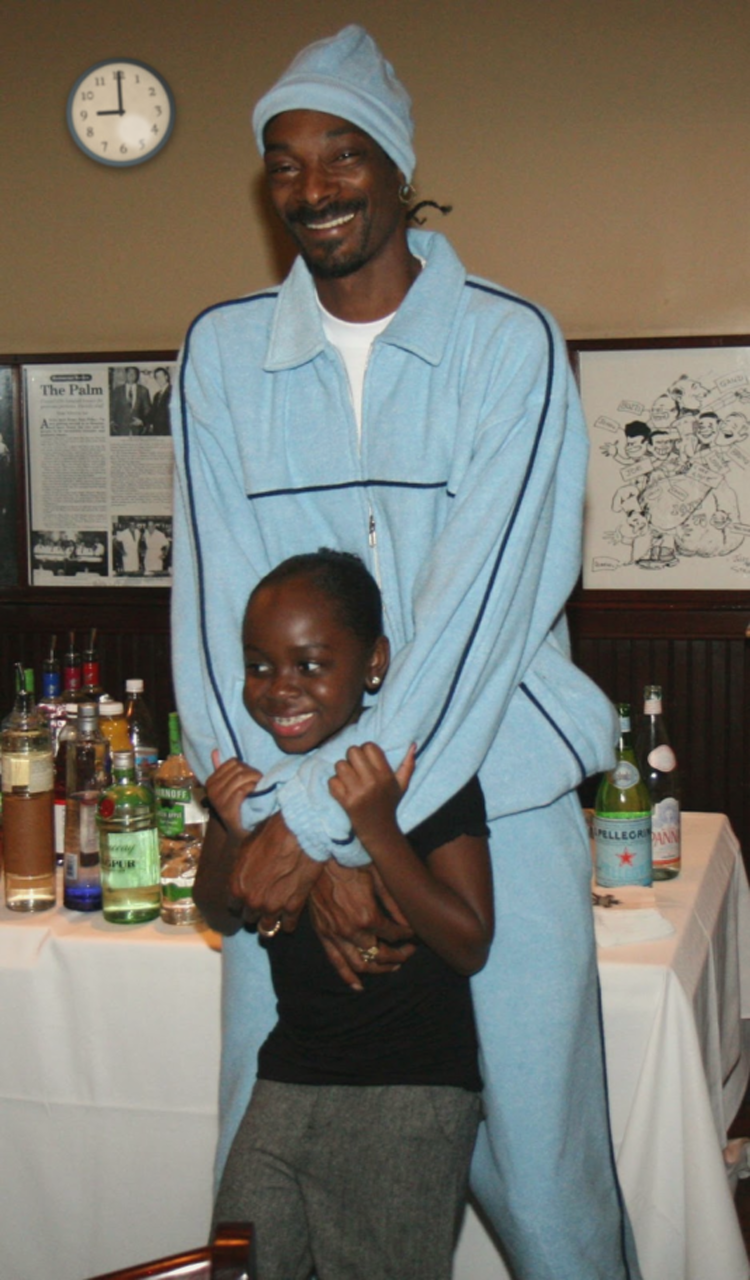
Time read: 9 h 00 min
